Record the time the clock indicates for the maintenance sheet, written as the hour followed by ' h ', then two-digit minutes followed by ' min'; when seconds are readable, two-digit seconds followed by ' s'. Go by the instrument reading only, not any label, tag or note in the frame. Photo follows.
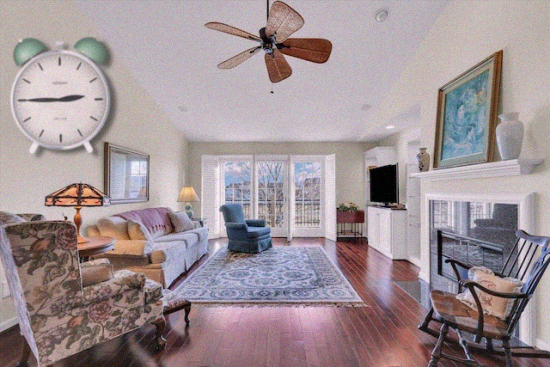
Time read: 2 h 45 min
